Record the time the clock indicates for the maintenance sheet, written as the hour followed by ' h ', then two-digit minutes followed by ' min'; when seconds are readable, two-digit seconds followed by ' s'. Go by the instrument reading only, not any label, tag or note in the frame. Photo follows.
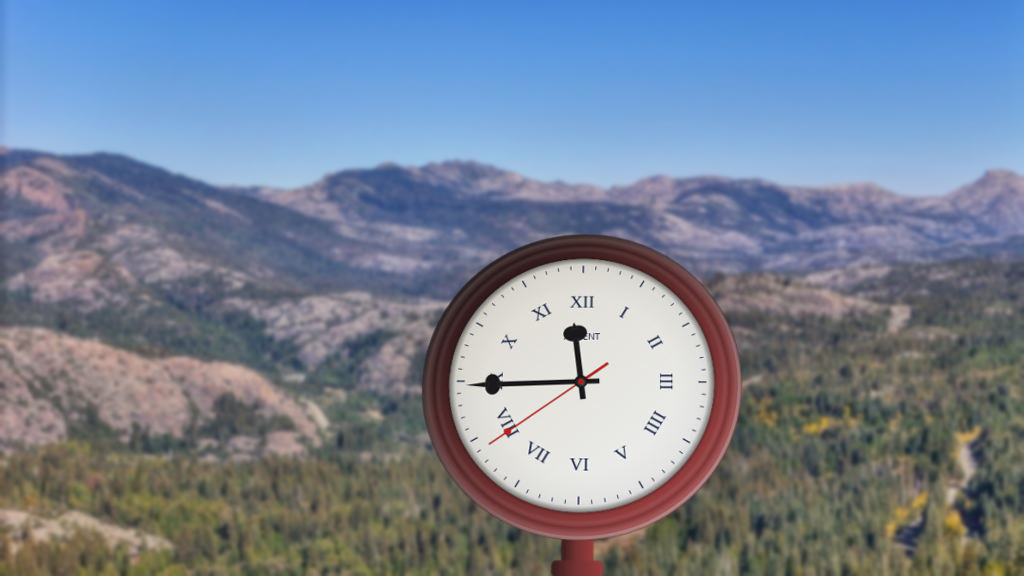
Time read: 11 h 44 min 39 s
